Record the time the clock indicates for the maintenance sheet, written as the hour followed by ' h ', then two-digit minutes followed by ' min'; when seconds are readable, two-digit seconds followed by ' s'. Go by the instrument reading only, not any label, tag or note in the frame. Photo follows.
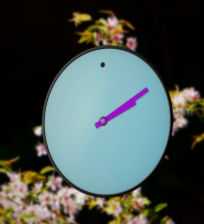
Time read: 2 h 10 min
